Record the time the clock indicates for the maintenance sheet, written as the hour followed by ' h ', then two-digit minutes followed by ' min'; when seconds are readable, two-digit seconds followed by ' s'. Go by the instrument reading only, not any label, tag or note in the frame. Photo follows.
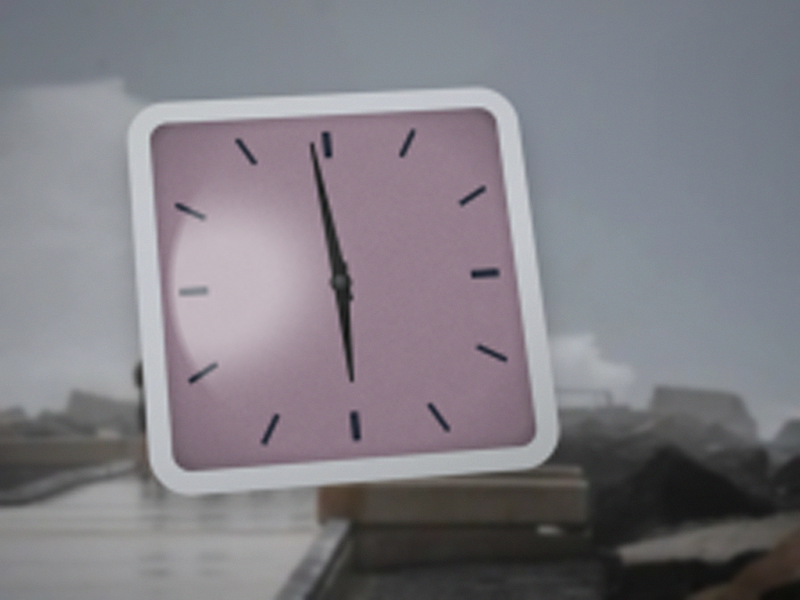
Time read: 5 h 59 min
